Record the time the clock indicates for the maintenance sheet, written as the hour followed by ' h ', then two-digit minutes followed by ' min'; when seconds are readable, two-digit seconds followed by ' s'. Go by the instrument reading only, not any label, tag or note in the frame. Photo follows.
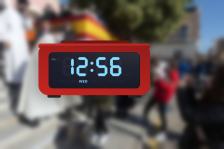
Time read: 12 h 56 min
